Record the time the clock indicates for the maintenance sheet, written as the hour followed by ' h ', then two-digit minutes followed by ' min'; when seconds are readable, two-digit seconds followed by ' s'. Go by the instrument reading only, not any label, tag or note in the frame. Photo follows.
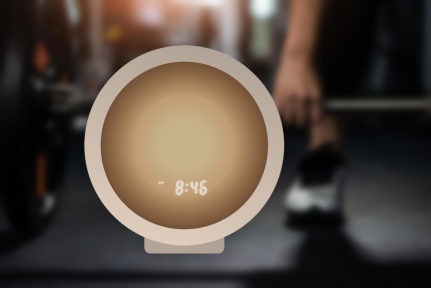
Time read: 8 h 46 min
